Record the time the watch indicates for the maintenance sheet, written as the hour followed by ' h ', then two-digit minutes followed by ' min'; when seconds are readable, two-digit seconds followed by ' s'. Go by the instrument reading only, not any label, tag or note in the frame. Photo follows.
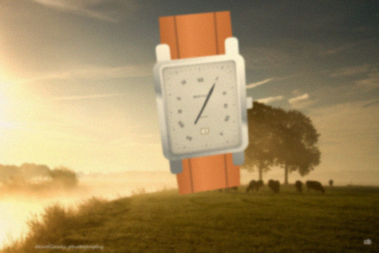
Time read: 7 h 05 min
